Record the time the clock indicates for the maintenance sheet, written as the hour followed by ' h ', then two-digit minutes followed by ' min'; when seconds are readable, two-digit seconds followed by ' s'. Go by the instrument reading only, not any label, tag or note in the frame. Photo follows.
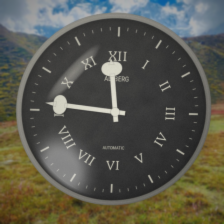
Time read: 11 h 46 min
